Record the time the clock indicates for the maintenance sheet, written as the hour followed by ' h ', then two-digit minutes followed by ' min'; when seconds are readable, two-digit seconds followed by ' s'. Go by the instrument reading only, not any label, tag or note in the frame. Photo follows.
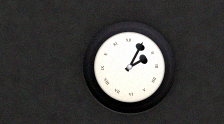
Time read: 2 h 05 min
